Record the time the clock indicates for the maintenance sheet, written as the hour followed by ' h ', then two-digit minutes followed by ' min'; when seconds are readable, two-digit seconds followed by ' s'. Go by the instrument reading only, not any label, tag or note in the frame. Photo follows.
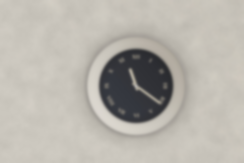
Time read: 11 h 21 min
